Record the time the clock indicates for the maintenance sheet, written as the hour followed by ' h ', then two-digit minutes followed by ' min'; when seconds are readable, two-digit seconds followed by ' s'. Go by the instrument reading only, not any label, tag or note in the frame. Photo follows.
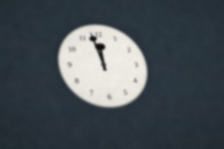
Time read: 11 h 58 min
